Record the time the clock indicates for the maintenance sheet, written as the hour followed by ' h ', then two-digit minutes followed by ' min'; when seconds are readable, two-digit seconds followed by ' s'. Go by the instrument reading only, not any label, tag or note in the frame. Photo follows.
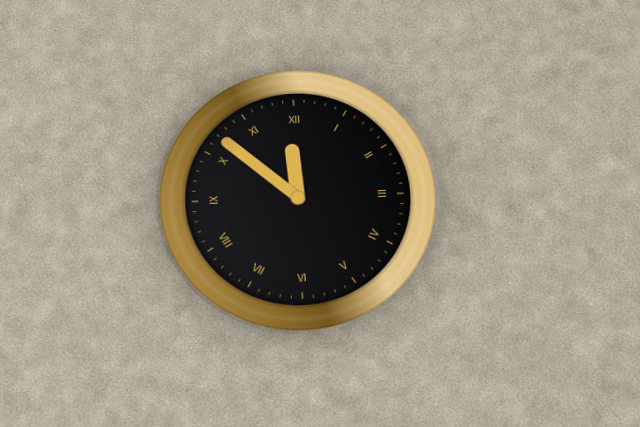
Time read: 11 h 52 min
